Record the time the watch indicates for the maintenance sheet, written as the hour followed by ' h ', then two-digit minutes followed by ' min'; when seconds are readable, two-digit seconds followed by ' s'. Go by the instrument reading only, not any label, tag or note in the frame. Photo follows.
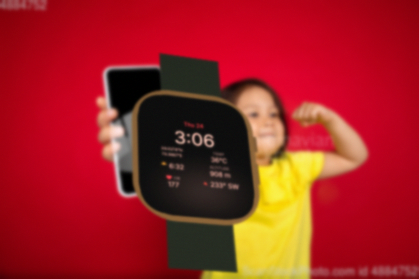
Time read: 3 h 06 min
